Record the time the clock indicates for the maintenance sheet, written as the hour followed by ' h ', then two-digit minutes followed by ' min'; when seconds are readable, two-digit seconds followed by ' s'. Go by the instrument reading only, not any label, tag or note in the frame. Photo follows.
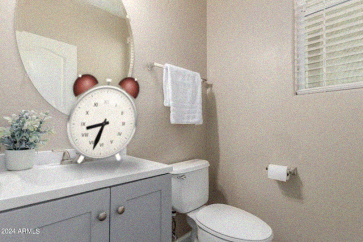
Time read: 8 h 33 min
